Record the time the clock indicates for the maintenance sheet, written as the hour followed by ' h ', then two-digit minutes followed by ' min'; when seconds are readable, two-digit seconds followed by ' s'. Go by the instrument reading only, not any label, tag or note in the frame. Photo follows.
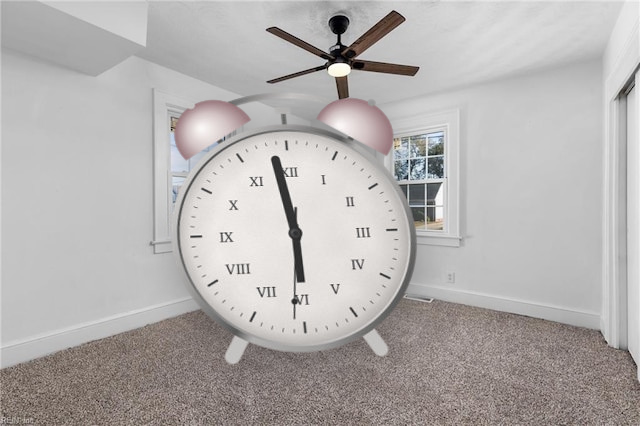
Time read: 5 h 58 min 31 s
